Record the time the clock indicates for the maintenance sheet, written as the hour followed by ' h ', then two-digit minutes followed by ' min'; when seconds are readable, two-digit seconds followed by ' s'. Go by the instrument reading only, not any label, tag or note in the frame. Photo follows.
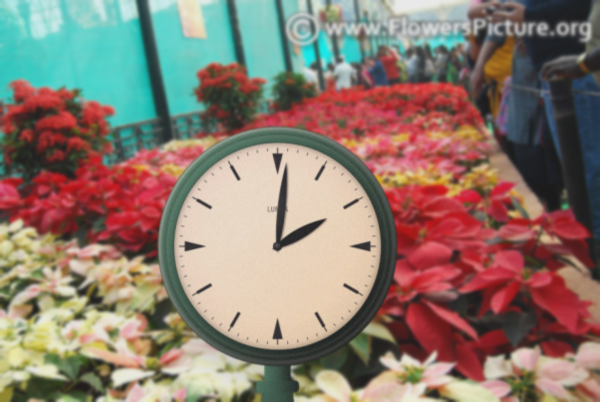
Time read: 2 h 01 min
